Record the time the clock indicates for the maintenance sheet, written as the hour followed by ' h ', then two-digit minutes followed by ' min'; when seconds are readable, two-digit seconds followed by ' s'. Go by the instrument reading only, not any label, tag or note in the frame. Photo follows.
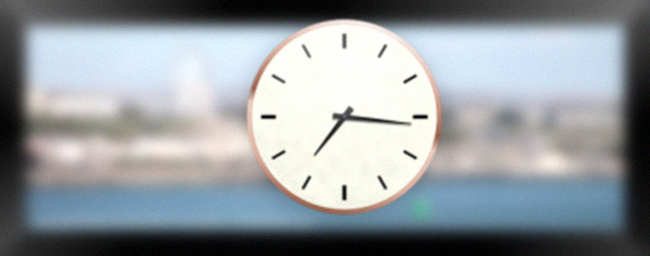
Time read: 7 h 16 min
